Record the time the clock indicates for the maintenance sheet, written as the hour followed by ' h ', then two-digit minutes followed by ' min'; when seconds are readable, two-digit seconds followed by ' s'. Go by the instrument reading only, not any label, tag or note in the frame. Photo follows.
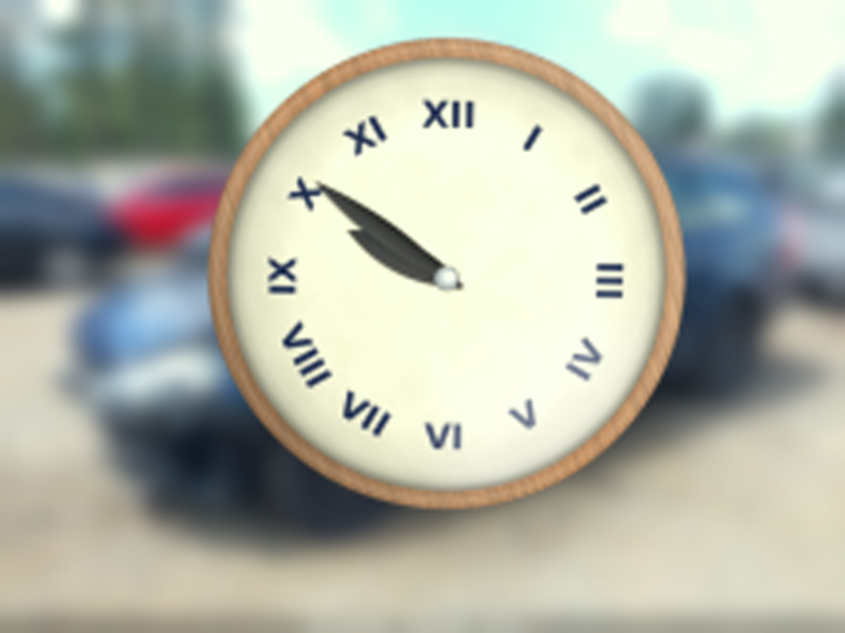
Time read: 9 h 51 min
